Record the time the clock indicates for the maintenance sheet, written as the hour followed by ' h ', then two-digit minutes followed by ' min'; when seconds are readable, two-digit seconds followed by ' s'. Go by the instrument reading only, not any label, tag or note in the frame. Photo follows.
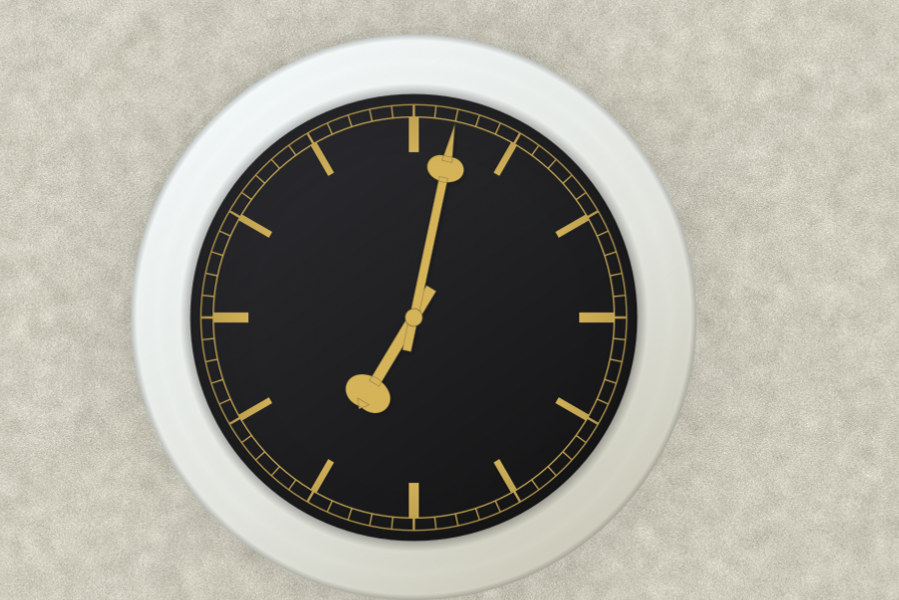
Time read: 7 h 02 min
